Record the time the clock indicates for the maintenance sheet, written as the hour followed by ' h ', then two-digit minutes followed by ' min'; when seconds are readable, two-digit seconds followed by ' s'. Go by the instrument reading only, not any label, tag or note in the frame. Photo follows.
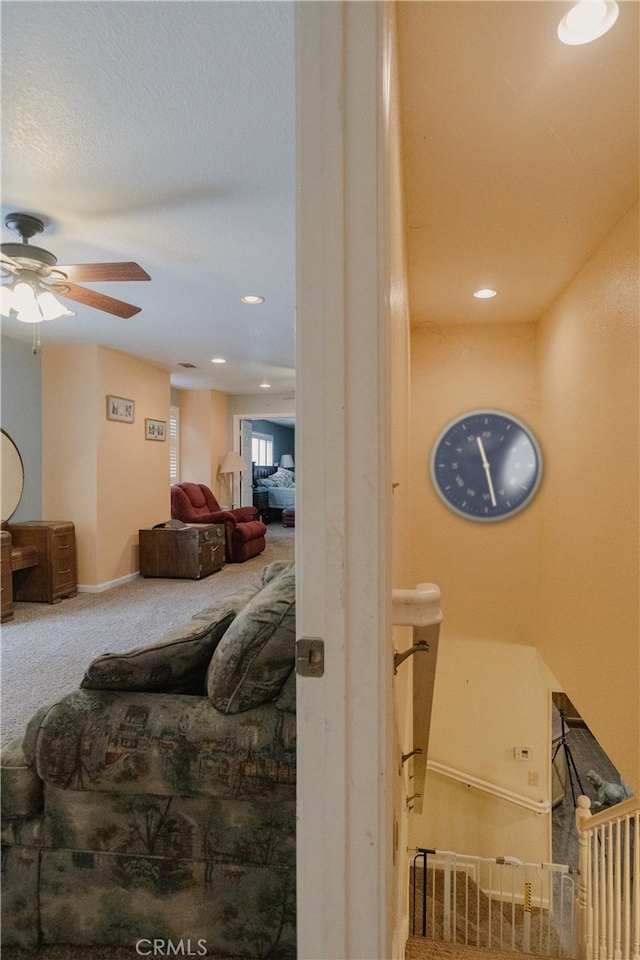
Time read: 11 h 28 min
